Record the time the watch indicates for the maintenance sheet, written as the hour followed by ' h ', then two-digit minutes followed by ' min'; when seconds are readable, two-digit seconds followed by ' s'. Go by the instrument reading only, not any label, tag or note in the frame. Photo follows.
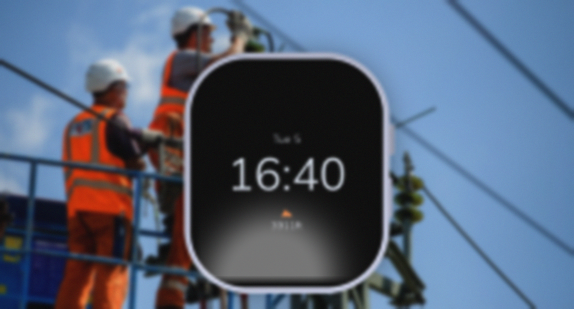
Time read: 16 h 40 min
